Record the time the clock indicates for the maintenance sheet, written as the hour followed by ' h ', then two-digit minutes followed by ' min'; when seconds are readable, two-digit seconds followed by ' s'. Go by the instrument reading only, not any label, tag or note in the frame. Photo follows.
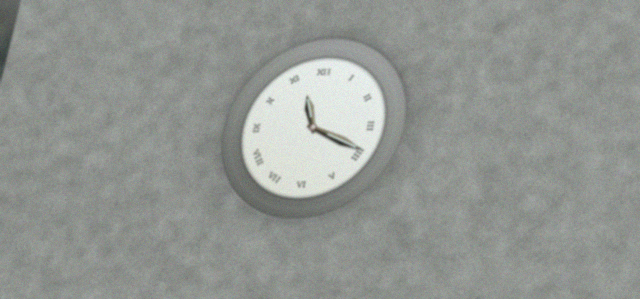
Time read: 11 h 19 min
